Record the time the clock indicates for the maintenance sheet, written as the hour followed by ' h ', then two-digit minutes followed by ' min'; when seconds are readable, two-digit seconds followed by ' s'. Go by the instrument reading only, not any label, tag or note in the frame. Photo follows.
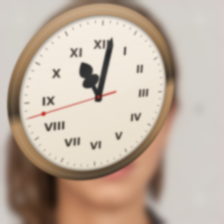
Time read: 11 h 01 min 43 s
